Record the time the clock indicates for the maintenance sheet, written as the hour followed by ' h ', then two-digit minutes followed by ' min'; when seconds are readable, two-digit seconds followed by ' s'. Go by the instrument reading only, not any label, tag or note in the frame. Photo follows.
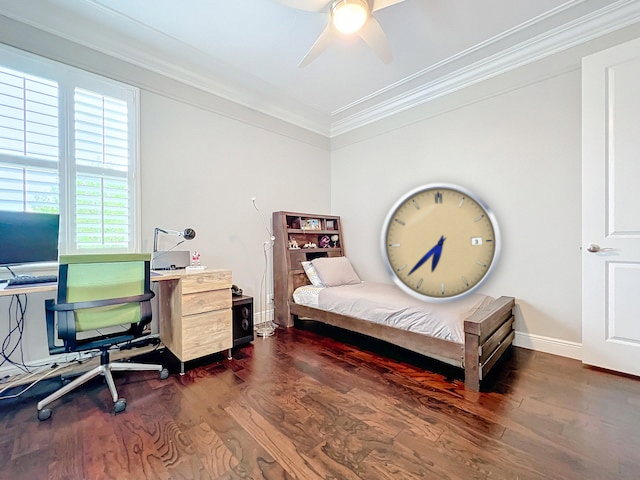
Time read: 6 h 38 min
